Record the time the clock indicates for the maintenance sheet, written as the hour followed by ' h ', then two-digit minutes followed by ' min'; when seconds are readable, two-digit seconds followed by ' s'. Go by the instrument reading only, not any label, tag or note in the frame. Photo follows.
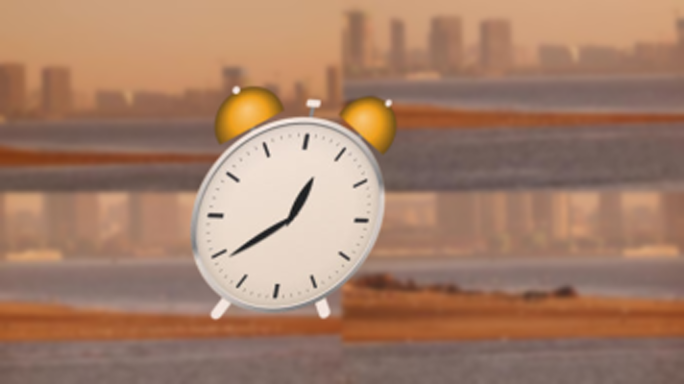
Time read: 12 h 39 min
